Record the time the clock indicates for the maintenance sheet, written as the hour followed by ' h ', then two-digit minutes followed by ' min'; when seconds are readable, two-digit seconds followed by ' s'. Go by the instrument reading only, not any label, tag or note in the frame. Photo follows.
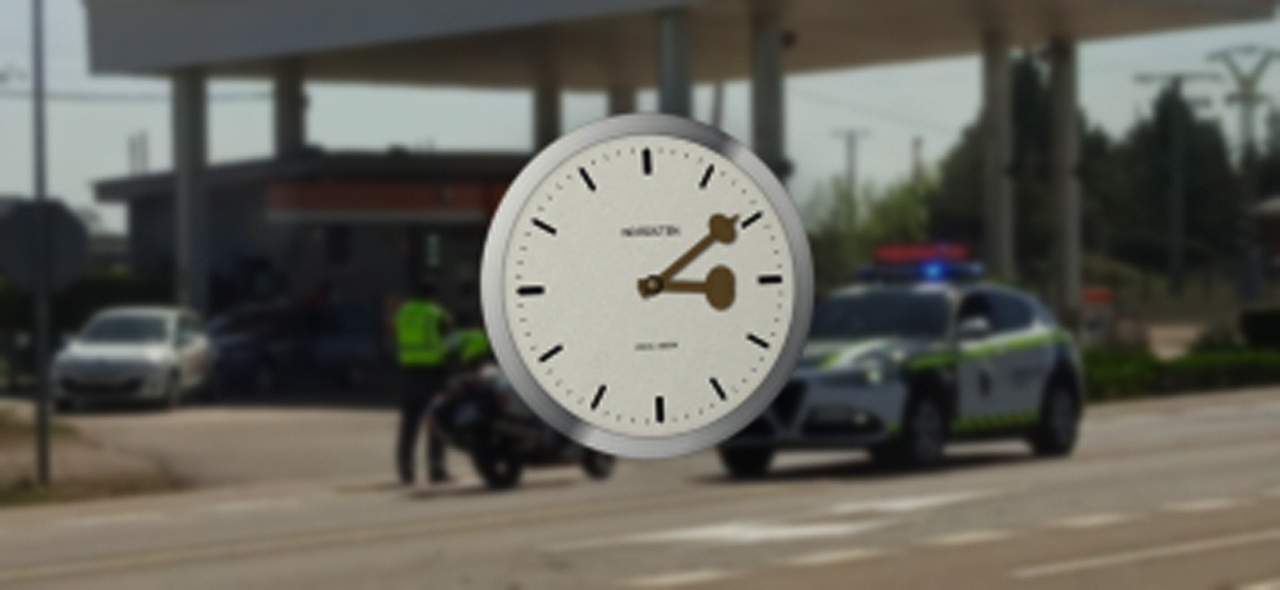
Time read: 3 h 09 min
